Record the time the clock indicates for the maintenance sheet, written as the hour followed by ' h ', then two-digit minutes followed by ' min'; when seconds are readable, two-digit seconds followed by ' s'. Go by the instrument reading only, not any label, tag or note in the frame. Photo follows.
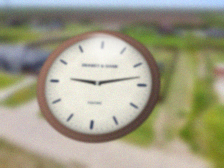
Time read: 9 h 13 min
